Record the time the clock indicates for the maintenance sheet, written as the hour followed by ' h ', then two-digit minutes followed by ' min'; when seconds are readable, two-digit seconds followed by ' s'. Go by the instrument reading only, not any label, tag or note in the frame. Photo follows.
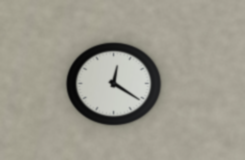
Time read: 12 h 21 min
